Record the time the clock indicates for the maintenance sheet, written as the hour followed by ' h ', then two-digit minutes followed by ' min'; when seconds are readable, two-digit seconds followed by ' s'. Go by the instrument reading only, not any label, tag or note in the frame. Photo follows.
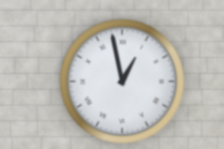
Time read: 12 h 58 min
